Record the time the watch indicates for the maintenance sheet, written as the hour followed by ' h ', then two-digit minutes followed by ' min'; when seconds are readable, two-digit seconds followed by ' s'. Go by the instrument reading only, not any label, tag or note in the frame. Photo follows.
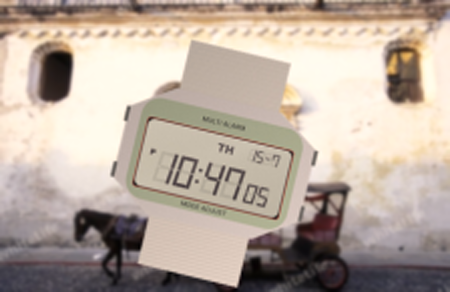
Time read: 10 h 47 min 05 s
